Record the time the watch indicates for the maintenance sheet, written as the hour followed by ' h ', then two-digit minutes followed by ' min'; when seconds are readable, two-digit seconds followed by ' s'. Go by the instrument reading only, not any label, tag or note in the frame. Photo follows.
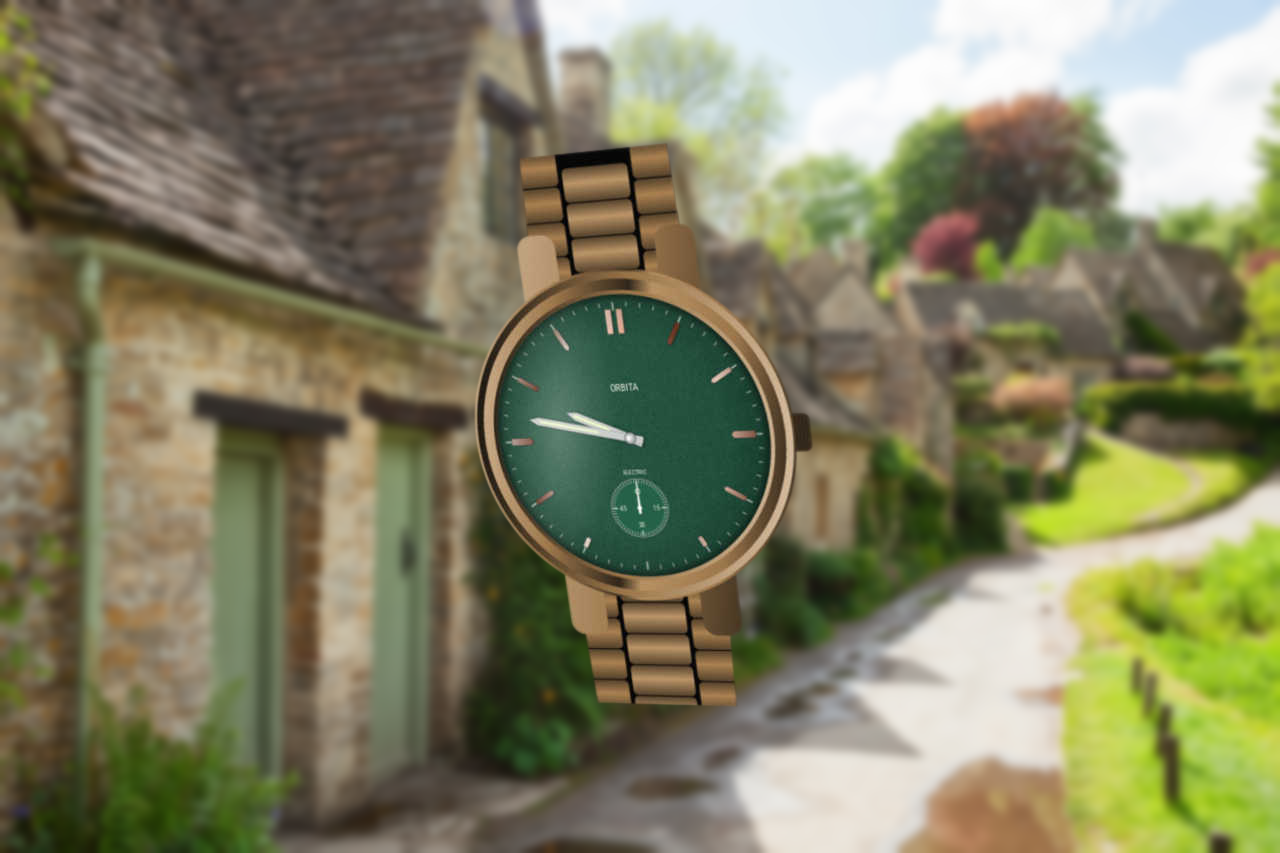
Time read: 9 h 47 min
